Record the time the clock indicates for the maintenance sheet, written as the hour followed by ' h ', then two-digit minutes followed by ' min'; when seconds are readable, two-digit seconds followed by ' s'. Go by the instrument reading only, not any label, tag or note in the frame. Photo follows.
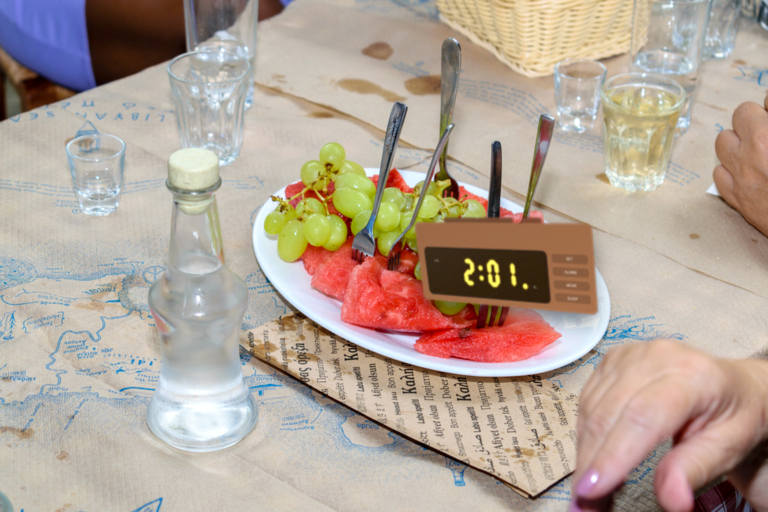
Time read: 2 h 01 min
